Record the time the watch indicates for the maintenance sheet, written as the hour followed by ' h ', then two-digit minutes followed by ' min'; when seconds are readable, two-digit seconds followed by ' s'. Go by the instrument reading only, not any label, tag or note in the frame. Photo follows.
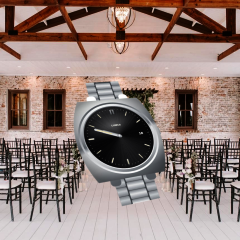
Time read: 9 h 49 min
